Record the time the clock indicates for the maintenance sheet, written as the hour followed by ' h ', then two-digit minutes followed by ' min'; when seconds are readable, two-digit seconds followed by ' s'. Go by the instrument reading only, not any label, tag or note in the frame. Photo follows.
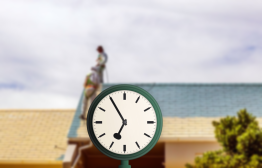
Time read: 6 h 55 min
